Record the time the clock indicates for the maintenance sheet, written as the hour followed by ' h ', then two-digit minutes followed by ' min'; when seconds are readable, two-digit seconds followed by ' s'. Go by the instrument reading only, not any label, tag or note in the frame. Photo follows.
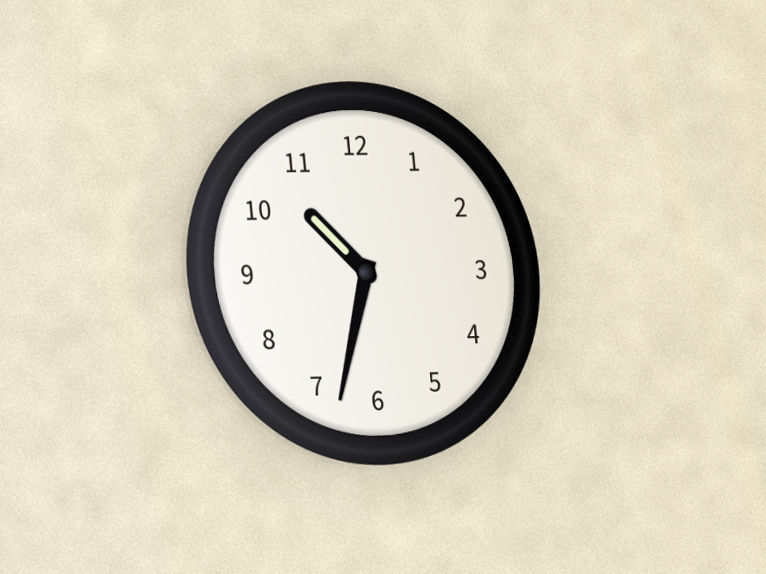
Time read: 10 h 33 min
